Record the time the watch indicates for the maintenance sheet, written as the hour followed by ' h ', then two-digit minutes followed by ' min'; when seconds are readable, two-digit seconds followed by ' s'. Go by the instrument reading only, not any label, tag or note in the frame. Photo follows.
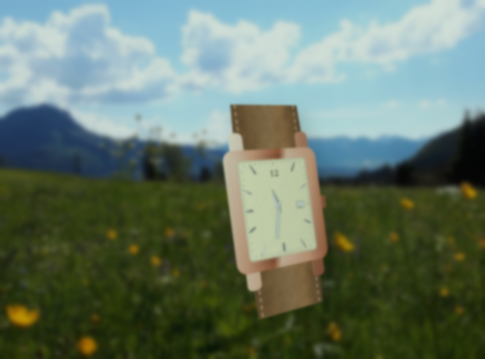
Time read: 11 h 32 min
